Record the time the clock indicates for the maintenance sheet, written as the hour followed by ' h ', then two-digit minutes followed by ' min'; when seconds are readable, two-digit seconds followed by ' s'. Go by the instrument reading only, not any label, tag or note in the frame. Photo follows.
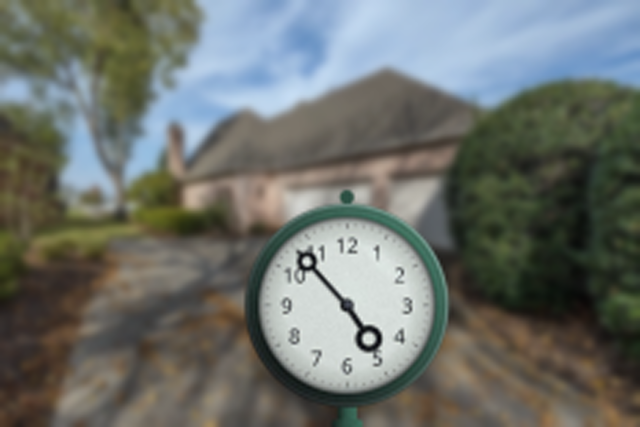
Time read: 4 h 53 min
